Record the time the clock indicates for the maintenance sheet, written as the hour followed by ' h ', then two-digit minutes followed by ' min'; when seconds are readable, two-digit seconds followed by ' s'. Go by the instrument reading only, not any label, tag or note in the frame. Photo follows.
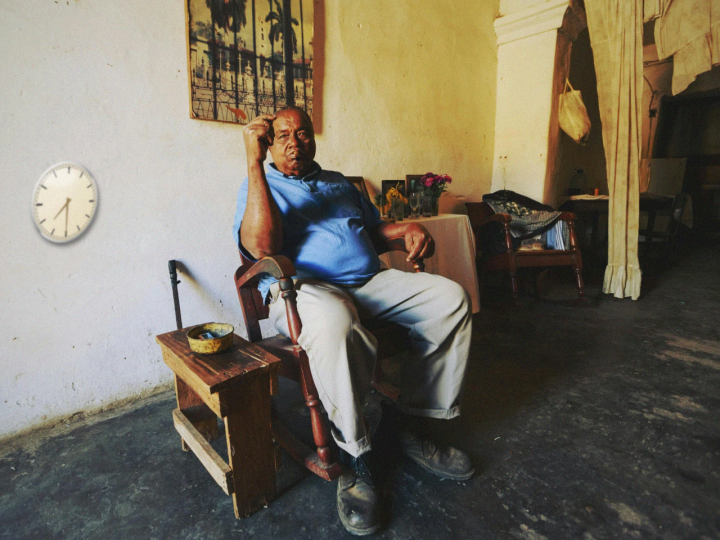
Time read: 7 h 30 min
